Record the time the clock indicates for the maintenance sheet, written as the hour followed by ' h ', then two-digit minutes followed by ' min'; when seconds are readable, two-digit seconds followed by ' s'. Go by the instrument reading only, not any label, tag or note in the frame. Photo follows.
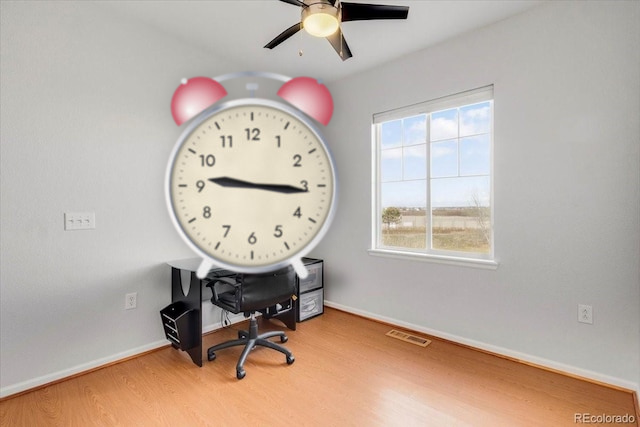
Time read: 9 h 16 min
